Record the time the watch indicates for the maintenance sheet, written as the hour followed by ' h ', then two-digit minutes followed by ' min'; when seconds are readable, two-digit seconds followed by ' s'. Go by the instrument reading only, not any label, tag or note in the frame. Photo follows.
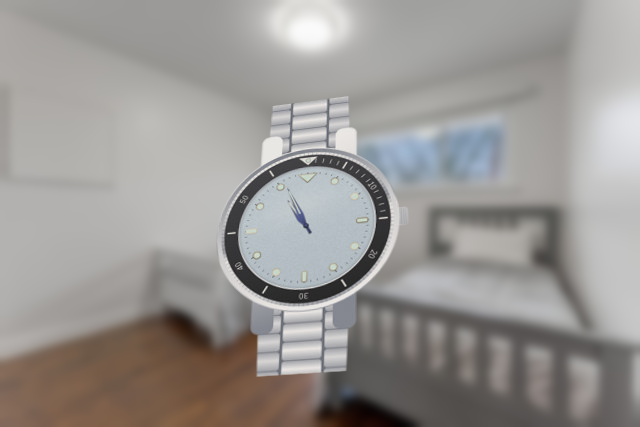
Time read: 10 h 56 min
